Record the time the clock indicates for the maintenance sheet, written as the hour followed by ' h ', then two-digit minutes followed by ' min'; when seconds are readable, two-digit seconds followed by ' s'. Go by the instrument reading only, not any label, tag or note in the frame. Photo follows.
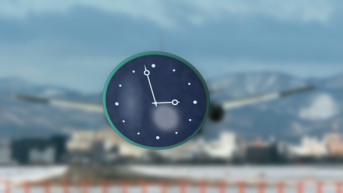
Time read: 2 h 58 min
